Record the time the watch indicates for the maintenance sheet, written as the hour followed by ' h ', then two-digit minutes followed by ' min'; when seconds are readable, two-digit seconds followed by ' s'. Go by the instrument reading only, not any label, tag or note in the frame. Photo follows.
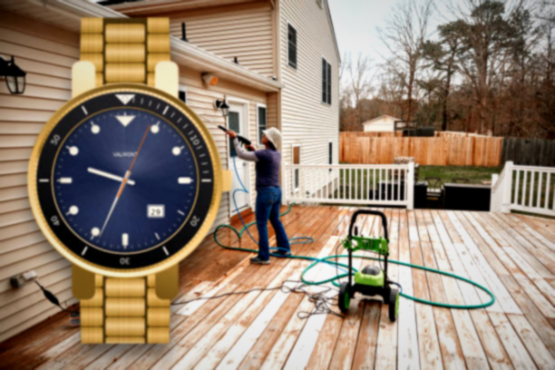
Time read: 9 h 34 min 04 s
